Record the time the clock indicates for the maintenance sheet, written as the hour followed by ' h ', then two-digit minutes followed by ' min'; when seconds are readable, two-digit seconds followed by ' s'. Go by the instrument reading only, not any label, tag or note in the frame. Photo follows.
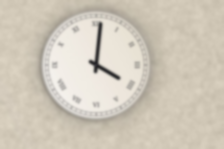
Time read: 4 h 01 min
